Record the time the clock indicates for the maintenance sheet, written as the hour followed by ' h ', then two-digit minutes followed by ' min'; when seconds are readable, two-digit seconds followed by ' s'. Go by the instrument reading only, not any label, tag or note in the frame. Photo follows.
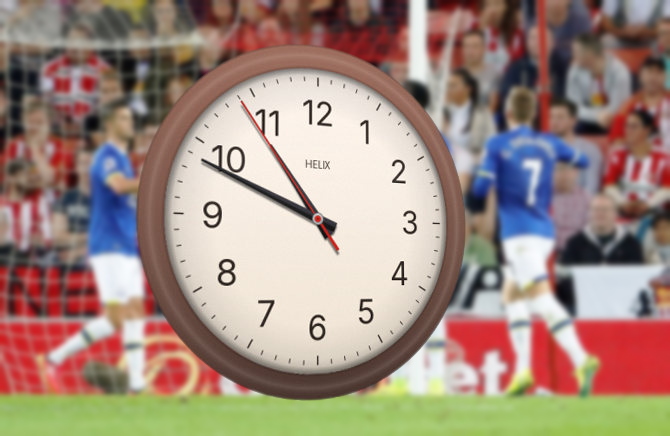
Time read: 10 h 48 min 54 s
